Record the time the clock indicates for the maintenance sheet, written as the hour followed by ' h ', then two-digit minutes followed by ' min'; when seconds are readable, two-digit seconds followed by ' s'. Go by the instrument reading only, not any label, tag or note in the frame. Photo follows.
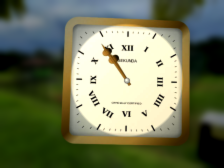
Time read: 10 h 54 min
